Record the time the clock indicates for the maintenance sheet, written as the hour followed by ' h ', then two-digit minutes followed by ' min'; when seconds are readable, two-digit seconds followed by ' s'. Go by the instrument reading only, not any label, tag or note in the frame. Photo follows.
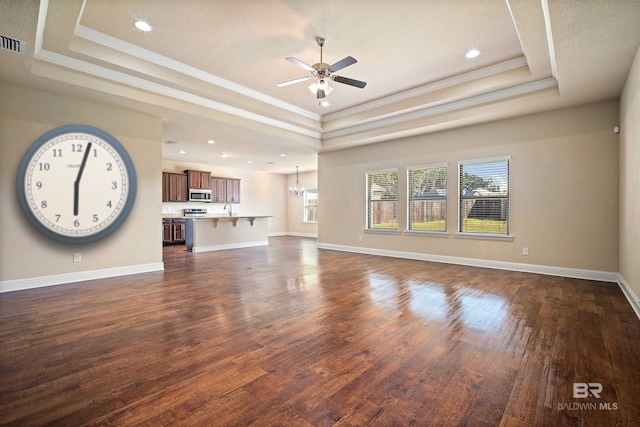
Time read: 6 h 03 min
